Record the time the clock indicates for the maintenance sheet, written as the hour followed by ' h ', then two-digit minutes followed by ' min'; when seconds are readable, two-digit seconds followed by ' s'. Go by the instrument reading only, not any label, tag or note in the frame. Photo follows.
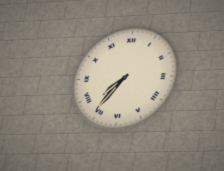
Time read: 7 h 36 min
